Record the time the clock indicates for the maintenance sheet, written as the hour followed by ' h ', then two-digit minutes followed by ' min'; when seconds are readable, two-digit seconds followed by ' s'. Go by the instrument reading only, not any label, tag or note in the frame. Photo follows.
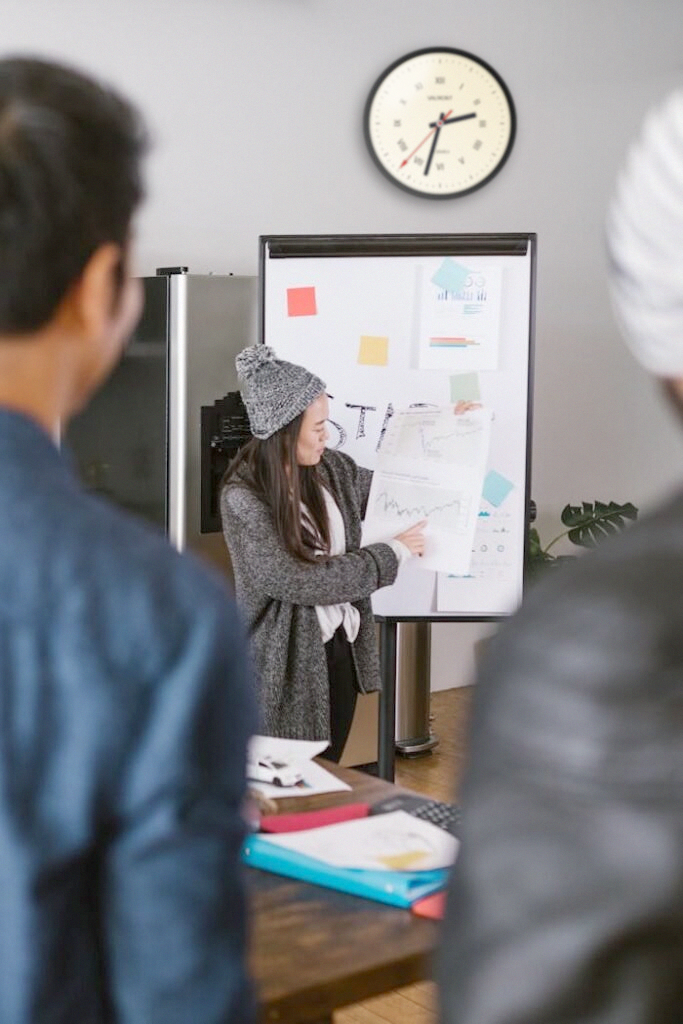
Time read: 2 h 32 min 37 s
